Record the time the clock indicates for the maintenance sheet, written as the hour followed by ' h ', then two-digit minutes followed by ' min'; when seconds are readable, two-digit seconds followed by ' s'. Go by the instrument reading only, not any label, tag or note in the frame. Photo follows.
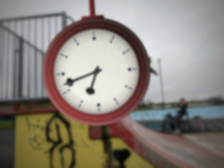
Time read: 6 h 42 min
